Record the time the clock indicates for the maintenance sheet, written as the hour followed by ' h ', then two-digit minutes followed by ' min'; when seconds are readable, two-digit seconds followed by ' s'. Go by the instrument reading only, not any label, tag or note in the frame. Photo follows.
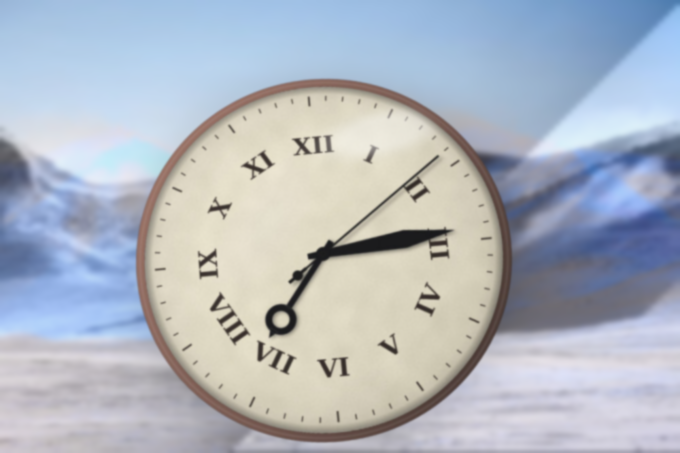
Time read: 7 h 14 min 09 s
